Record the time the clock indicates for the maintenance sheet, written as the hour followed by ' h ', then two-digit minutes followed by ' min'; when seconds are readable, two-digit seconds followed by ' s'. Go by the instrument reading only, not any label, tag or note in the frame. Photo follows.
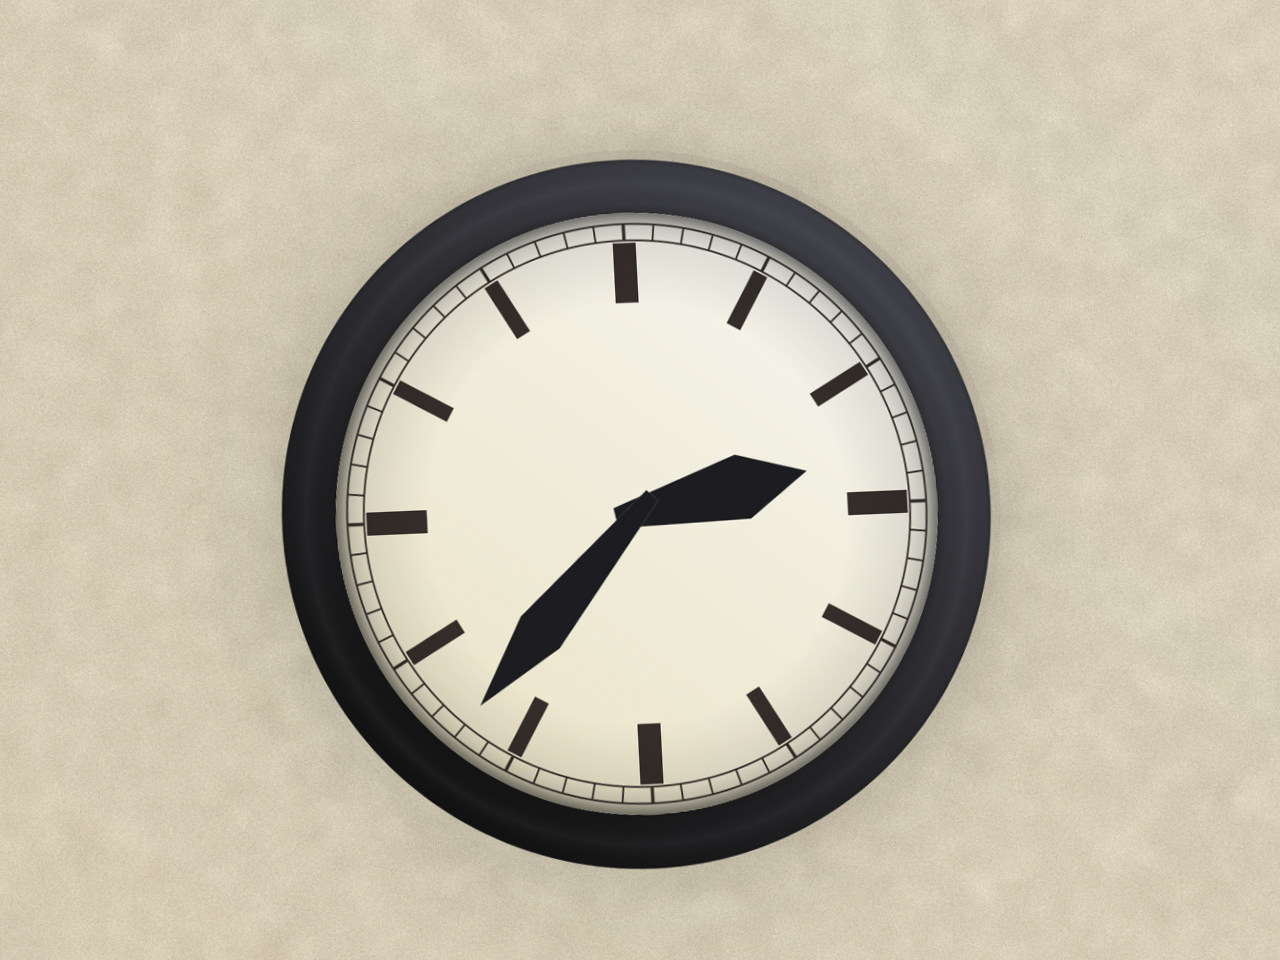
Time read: 2 h 37 min
